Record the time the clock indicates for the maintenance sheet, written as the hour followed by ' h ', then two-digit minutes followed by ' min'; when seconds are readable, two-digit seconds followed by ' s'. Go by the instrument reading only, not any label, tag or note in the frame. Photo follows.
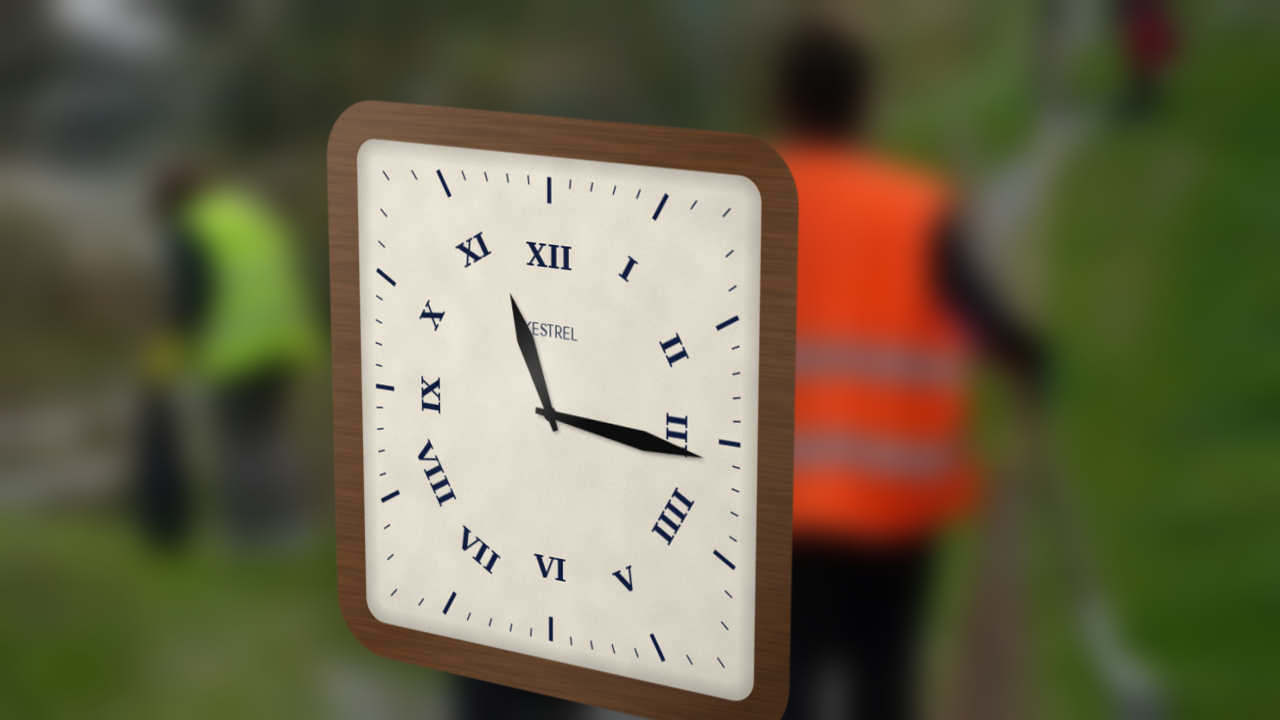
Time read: 11 h 16 min
